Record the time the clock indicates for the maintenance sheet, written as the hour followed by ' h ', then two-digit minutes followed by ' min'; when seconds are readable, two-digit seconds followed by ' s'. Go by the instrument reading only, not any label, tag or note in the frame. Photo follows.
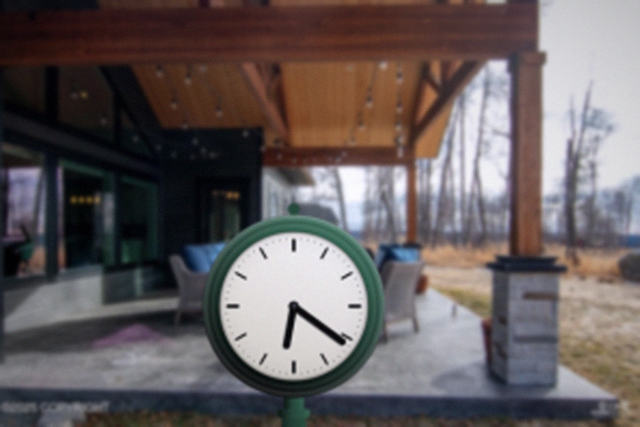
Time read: 6 h 21 min
